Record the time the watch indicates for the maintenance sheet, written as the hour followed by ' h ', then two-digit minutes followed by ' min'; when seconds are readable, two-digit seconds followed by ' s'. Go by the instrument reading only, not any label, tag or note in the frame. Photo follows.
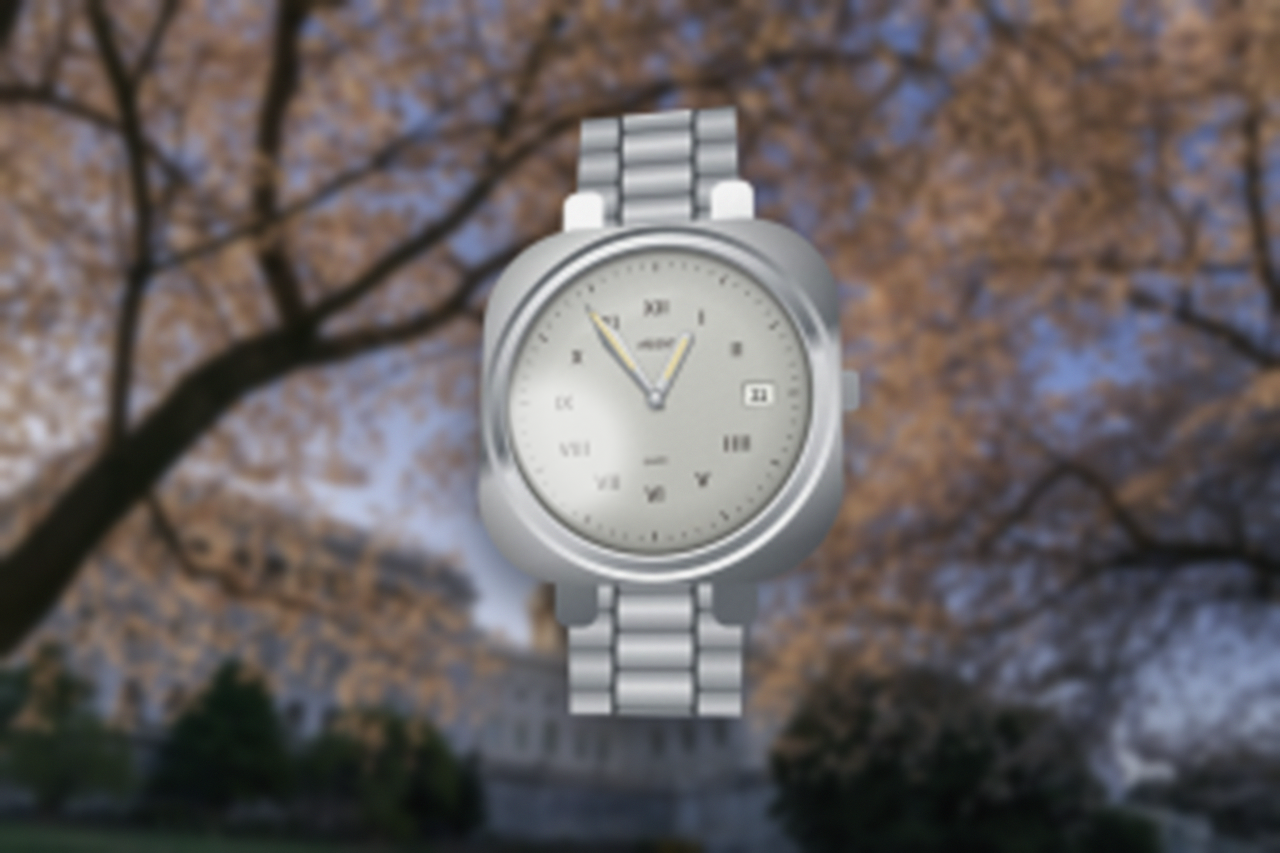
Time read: 12 h 54 min
